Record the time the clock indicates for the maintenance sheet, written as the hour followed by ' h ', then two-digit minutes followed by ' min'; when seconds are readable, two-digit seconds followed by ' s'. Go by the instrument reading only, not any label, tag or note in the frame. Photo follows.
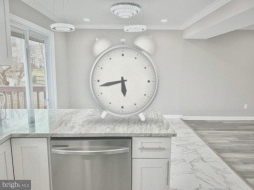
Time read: 5 h 43 min
